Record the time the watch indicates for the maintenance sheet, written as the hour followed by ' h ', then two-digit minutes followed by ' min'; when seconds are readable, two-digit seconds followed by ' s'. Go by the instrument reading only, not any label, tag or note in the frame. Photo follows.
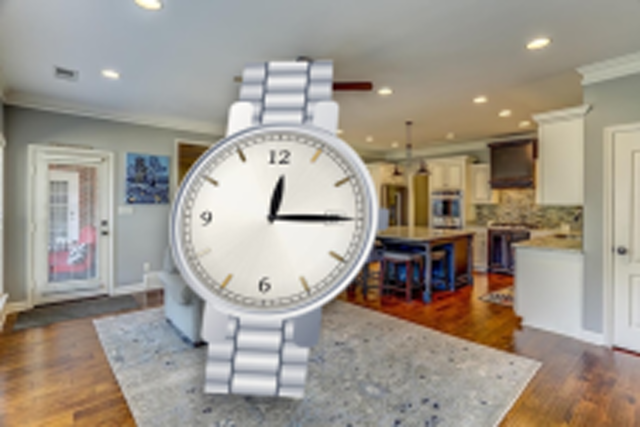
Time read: 12 h 15 min
